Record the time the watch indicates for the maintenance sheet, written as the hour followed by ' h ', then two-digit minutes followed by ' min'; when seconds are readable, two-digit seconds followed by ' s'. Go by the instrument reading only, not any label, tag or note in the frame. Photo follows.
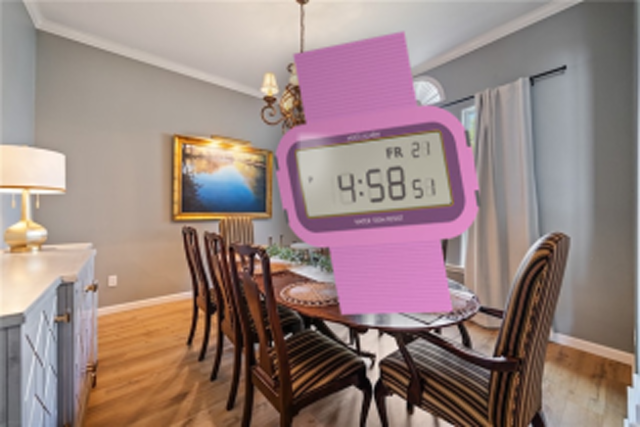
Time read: 4 h 58 min 51 s
